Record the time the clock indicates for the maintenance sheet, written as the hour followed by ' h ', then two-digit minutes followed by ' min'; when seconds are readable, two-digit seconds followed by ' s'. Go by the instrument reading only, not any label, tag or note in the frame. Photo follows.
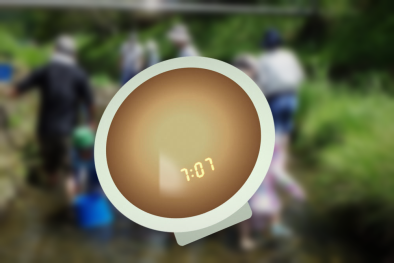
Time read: 7 h 07 min
